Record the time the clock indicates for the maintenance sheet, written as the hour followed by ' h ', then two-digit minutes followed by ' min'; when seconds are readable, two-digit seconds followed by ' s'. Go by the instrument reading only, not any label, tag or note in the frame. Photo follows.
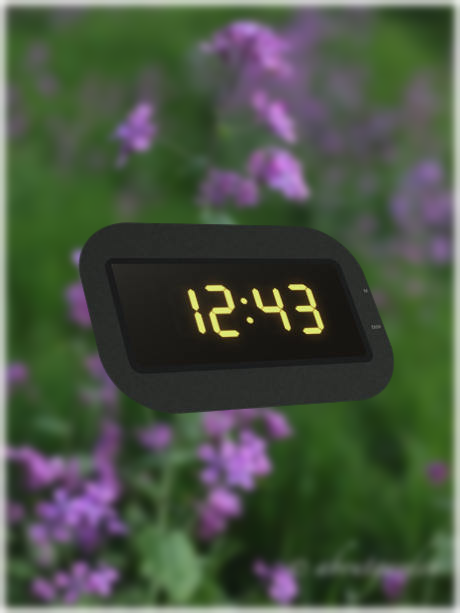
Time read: 12 h 43 min
